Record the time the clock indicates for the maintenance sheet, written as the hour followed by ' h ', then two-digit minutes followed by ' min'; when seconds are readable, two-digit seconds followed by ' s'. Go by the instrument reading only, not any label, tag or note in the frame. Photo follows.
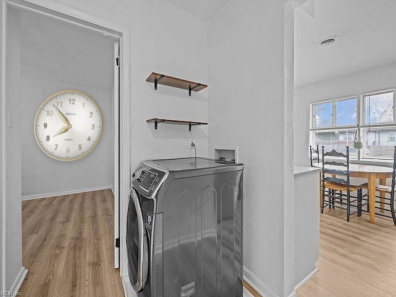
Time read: 7 h 53 min
